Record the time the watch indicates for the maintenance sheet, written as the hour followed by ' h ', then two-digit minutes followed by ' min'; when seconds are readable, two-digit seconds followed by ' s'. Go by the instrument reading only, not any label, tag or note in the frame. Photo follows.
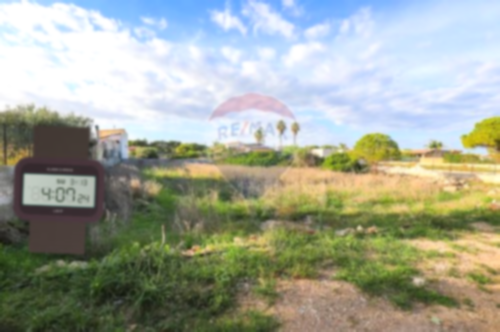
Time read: 4 h 07 min
